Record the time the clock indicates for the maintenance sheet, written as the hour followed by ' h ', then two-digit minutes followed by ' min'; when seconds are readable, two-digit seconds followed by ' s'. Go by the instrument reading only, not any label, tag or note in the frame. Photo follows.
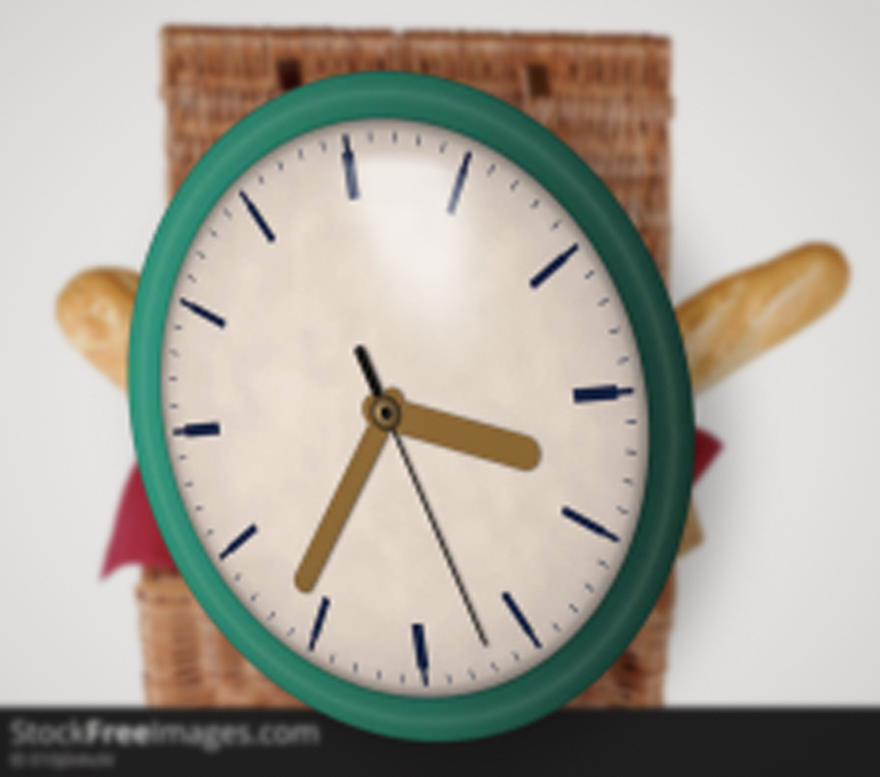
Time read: 3 h 36 min 27 s
